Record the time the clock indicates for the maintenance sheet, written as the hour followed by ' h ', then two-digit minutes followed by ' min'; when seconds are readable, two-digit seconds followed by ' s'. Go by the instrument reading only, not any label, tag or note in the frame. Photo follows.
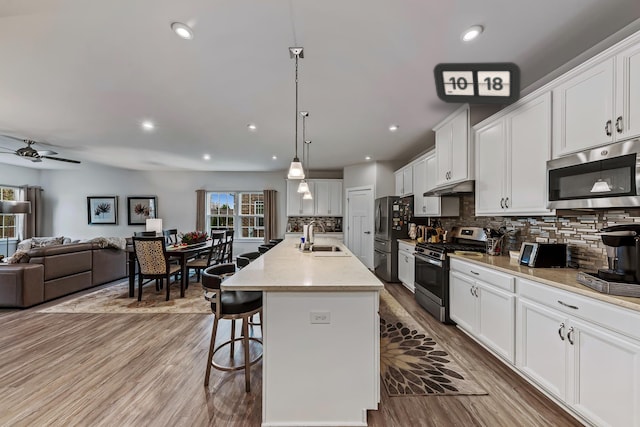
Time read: 10 h 18 min
